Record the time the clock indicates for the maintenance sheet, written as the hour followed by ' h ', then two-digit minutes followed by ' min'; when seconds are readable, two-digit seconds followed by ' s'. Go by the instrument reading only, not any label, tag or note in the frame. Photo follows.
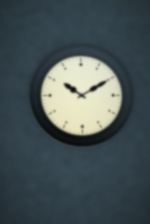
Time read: 10 h 10 min
